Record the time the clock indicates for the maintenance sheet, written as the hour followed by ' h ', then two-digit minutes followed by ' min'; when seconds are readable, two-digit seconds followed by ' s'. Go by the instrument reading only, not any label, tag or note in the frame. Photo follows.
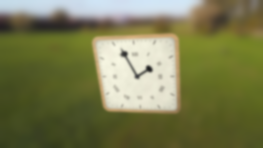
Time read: 1 h 56 min
